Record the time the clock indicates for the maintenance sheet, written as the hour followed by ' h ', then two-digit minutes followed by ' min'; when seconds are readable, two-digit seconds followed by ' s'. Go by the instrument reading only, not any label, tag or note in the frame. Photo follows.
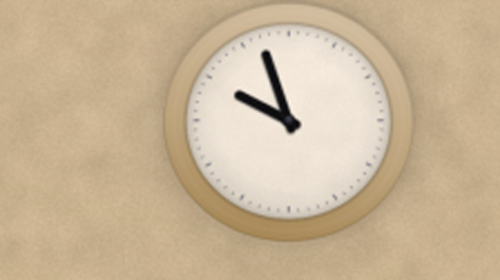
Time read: 9 h 57 min
